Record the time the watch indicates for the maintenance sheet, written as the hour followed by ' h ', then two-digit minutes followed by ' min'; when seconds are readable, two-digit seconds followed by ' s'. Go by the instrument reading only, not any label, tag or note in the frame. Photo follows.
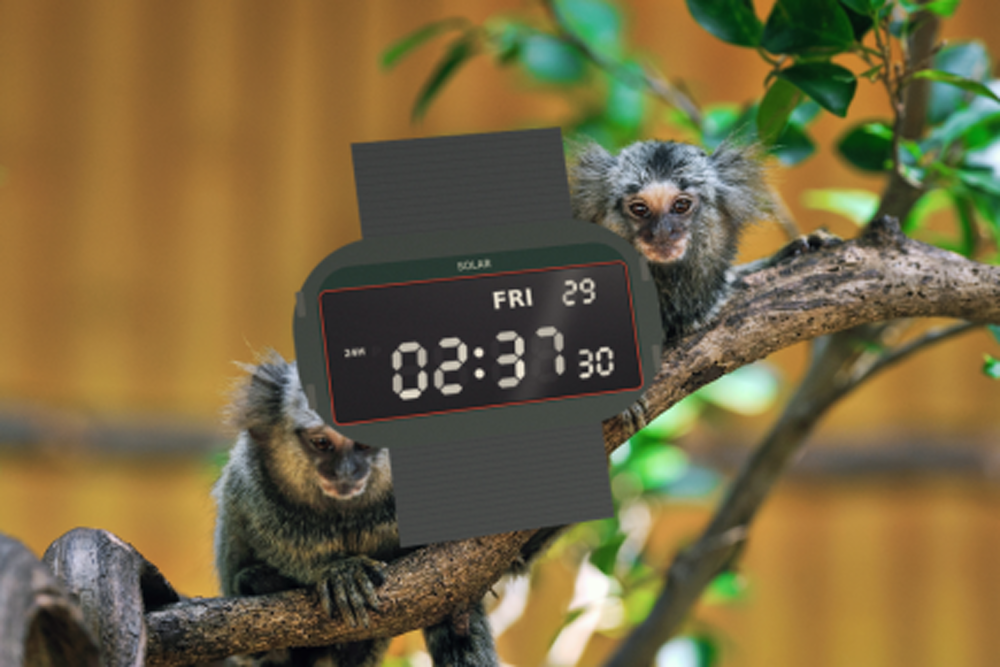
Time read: 2 h 37 min 30 s
